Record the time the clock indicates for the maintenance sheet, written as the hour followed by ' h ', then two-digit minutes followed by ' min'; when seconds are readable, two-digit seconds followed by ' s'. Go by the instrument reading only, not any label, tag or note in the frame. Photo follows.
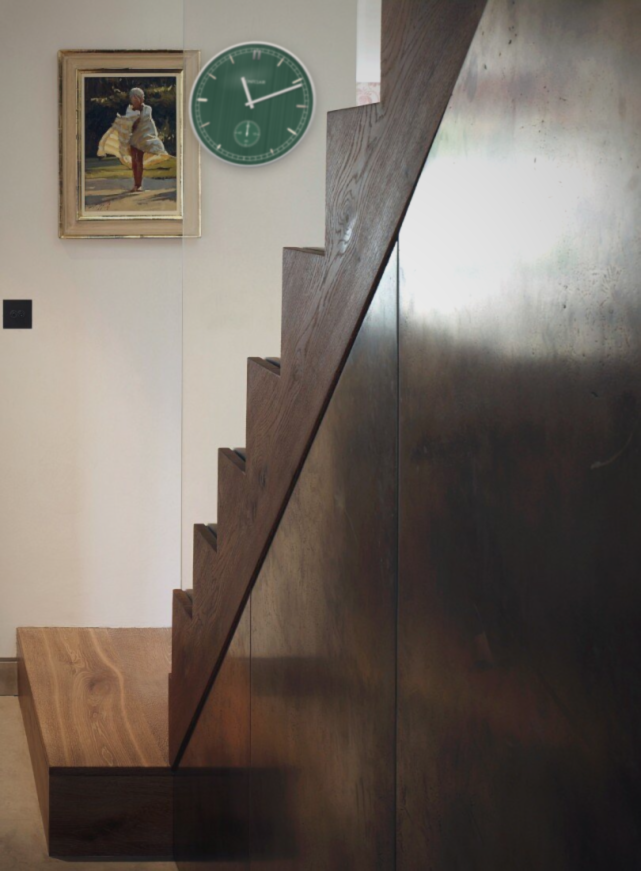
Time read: 11 h 11 min
